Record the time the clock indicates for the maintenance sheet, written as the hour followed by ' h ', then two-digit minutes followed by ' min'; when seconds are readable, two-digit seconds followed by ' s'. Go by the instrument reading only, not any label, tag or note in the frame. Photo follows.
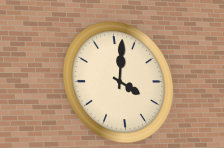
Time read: 4 h 02 min
